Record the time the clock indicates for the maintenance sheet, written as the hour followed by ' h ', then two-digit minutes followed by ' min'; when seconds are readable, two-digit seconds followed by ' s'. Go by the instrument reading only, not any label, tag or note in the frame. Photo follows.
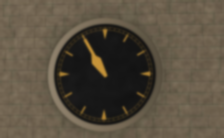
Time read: 10 h 55 min
